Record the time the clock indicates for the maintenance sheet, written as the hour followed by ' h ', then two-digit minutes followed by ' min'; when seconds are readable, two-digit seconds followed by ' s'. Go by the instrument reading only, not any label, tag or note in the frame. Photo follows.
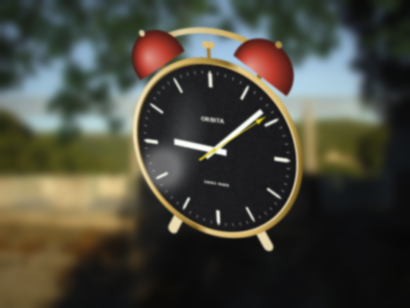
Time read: 9 h 08 min 09 s
